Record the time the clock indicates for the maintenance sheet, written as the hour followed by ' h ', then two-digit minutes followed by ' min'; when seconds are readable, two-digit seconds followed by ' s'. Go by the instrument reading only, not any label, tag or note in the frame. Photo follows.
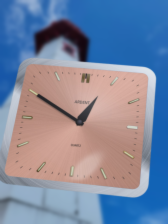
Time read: 12 h 50 min
